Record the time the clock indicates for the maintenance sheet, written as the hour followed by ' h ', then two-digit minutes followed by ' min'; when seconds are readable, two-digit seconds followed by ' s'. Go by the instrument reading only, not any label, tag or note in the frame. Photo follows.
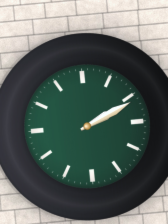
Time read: 2 h 11 min
